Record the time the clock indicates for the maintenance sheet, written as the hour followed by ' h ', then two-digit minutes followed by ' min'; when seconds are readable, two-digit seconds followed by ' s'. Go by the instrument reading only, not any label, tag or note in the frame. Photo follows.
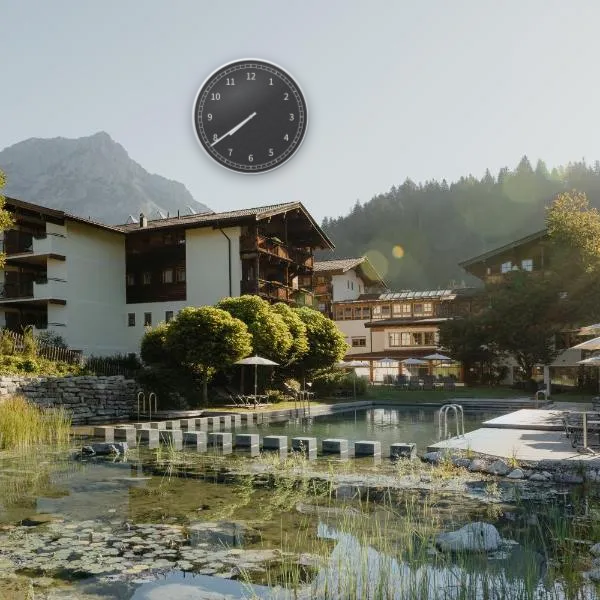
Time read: 7 h 39 min
